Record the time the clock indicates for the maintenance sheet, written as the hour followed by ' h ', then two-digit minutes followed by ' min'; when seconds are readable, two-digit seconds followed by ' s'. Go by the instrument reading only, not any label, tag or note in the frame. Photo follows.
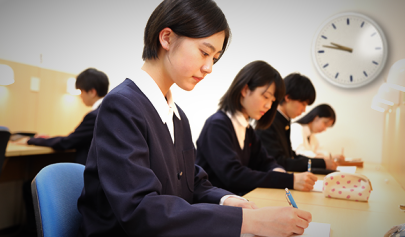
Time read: 9 h 47 min
